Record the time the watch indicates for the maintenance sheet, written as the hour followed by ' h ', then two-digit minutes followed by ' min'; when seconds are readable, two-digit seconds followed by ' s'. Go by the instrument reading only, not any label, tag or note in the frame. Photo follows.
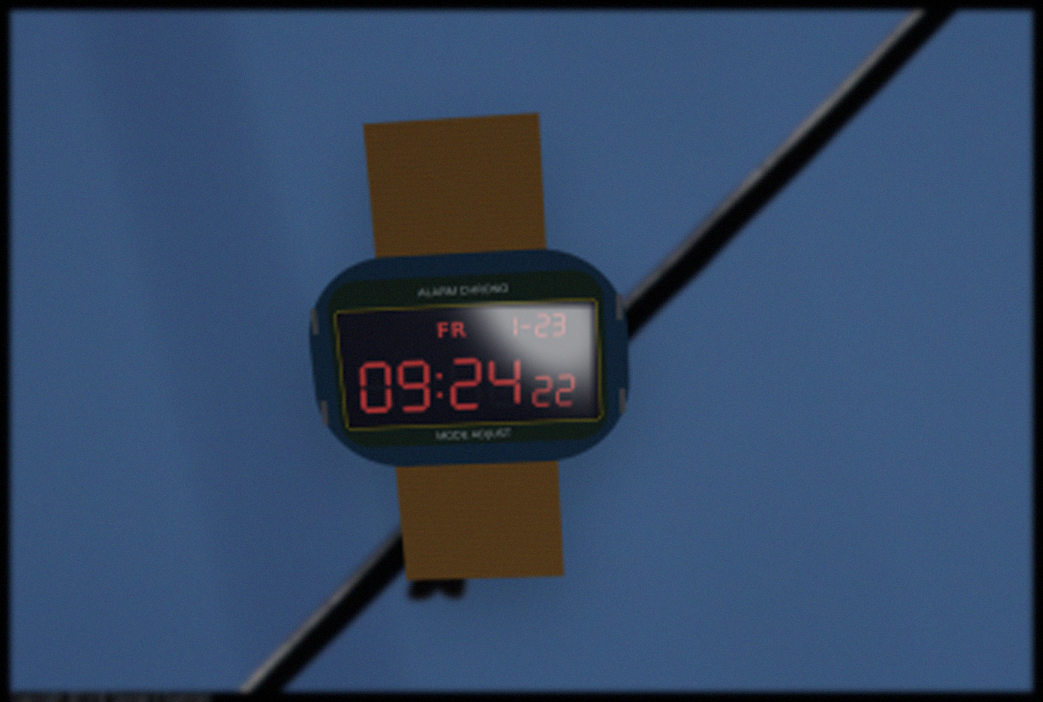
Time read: 9 h 24 min 22 s
